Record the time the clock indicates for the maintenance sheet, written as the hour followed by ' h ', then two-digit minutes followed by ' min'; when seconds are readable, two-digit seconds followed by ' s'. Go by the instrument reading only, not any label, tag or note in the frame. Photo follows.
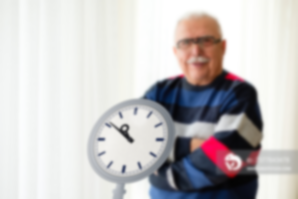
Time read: 10 h 51 min
